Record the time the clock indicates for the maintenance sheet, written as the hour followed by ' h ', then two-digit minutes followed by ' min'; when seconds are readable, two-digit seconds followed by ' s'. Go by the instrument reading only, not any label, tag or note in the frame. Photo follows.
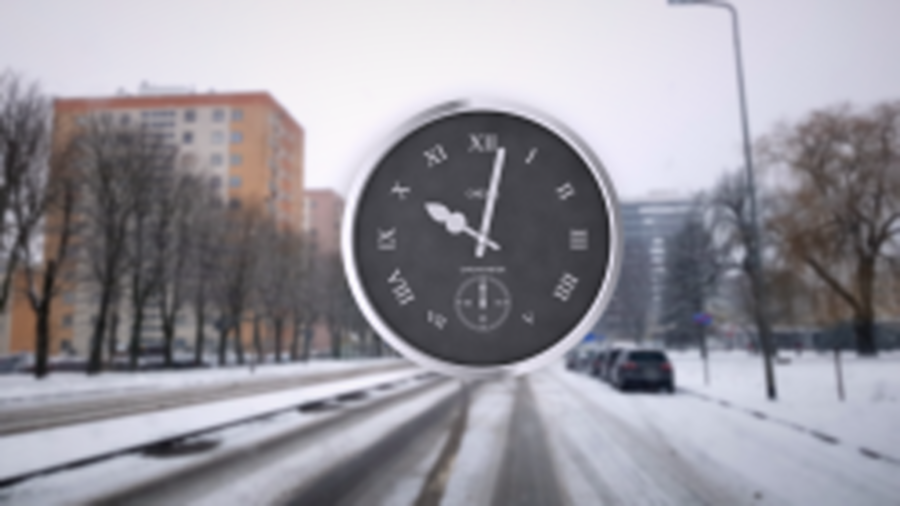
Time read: 10 h 02 min
